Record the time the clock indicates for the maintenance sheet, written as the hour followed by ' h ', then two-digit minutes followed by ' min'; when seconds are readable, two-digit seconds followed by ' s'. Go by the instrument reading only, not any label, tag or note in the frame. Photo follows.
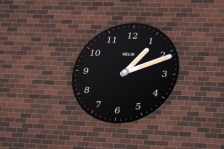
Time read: 1 h 11 min
